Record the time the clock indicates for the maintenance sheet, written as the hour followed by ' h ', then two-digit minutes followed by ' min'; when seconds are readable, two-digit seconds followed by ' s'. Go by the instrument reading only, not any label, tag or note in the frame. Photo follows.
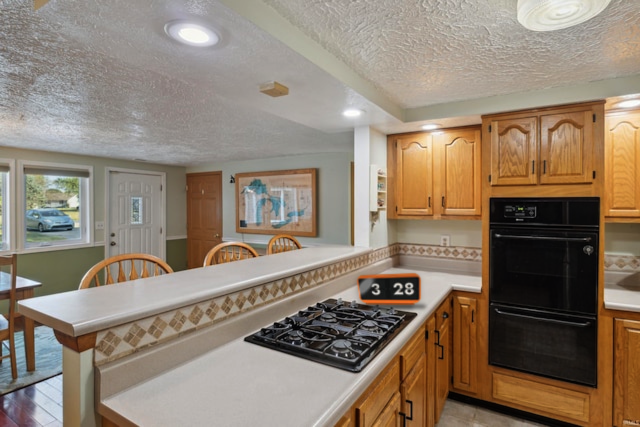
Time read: 3 h 28 min
